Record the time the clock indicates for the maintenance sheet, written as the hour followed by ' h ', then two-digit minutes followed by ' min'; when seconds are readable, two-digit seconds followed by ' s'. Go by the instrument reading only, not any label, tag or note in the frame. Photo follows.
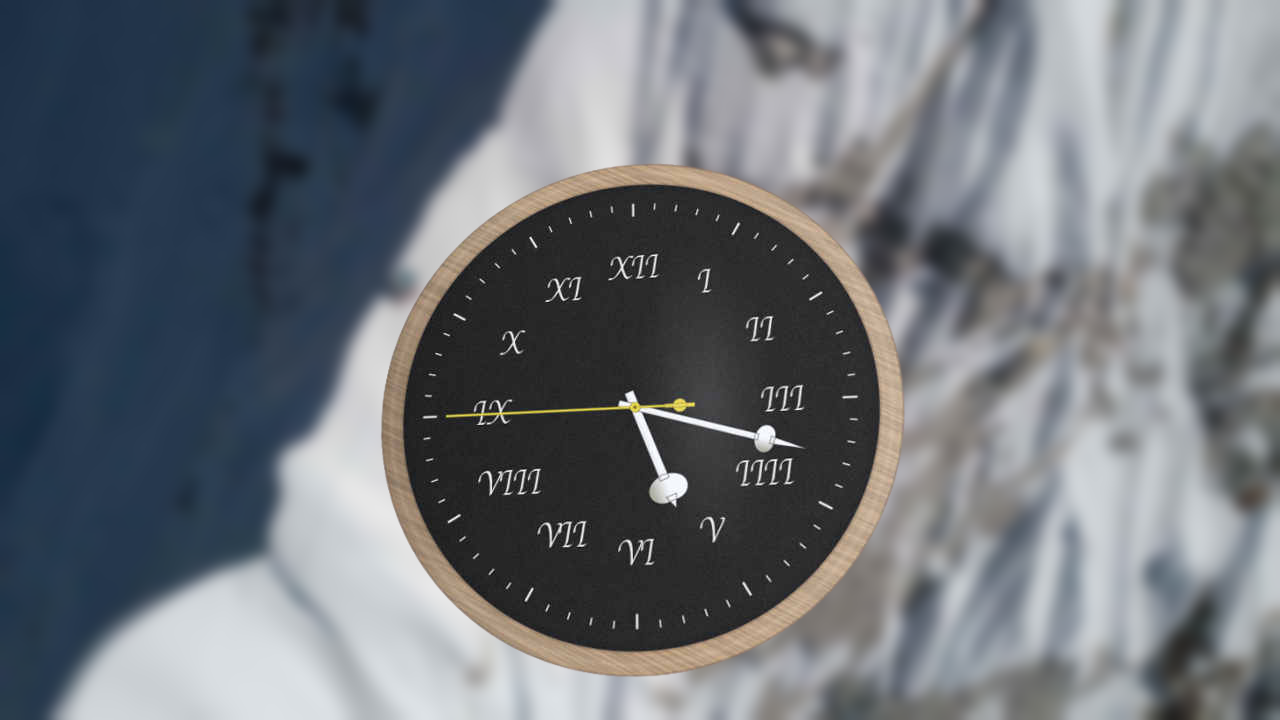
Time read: 5 h 17 min 45 s
